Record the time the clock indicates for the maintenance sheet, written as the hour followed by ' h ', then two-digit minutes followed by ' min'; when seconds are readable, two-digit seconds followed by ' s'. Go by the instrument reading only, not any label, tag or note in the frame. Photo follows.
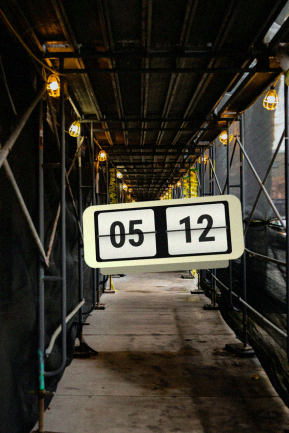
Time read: 5 h 12 min
